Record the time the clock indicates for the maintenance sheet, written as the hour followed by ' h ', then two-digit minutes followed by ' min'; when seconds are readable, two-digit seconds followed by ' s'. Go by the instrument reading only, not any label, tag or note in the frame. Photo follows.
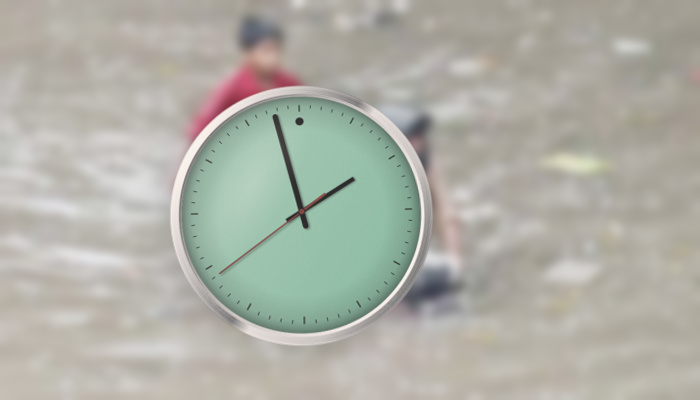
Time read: 1 h 57 min 39 s
